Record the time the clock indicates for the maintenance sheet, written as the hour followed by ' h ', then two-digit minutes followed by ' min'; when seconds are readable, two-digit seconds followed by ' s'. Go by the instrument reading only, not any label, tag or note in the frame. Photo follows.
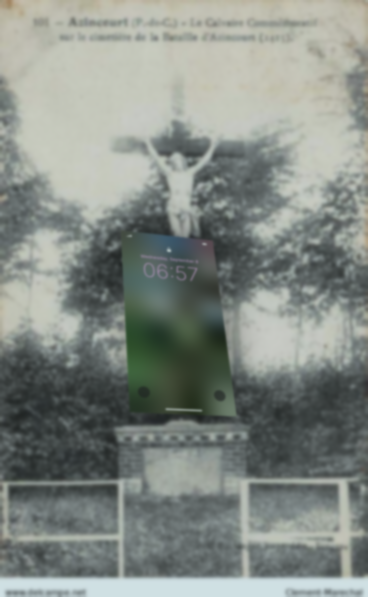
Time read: 6 h 57 min
